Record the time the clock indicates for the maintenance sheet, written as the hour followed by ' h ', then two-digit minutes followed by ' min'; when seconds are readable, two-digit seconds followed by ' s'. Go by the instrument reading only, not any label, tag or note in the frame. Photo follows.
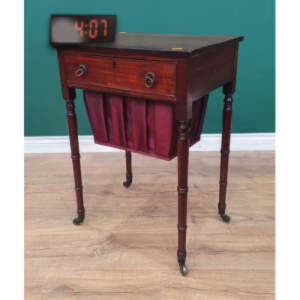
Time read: 4 h 07 min
